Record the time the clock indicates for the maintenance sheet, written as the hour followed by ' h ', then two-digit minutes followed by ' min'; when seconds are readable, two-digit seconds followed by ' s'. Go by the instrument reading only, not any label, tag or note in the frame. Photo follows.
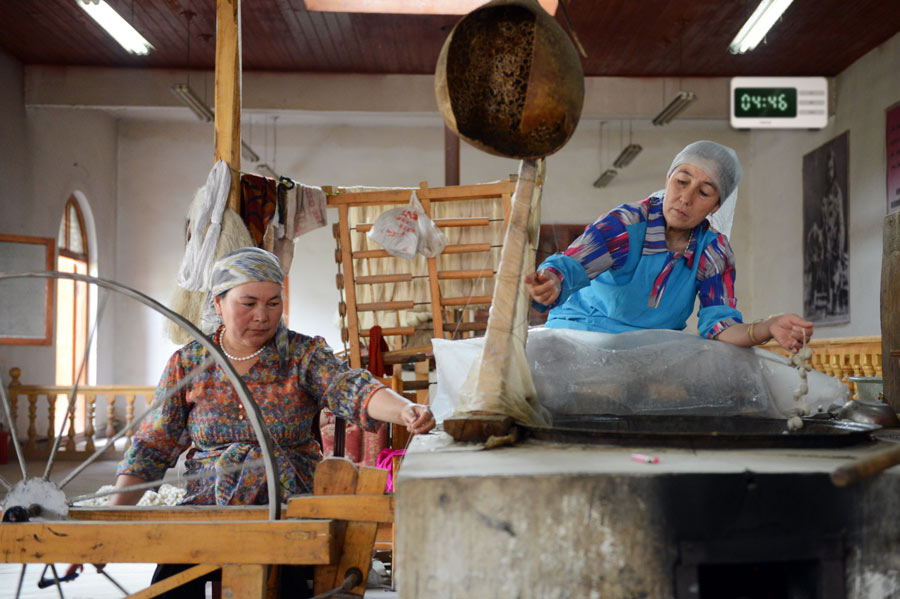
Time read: 4 h 46 min
